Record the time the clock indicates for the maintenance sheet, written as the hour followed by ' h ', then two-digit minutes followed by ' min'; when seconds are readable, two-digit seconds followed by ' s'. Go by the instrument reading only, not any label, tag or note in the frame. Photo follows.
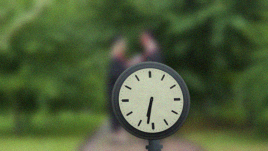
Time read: 6 h 32 min
